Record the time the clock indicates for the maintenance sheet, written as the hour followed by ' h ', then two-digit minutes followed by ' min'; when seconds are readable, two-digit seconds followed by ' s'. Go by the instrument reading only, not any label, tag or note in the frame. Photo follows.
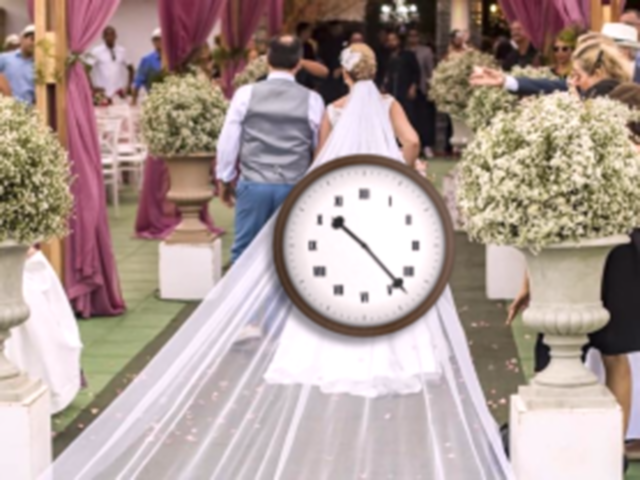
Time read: 10 h 23 min
